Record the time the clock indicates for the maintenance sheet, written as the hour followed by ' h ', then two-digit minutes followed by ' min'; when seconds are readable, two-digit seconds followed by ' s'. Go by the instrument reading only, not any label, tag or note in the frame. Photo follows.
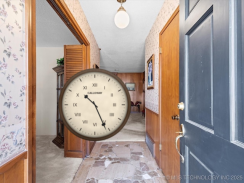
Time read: 10 h 26 min
